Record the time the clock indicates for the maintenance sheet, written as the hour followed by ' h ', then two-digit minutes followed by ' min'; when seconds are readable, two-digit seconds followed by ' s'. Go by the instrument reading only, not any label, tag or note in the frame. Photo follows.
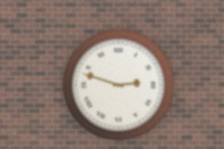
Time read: 2 h 48 min
